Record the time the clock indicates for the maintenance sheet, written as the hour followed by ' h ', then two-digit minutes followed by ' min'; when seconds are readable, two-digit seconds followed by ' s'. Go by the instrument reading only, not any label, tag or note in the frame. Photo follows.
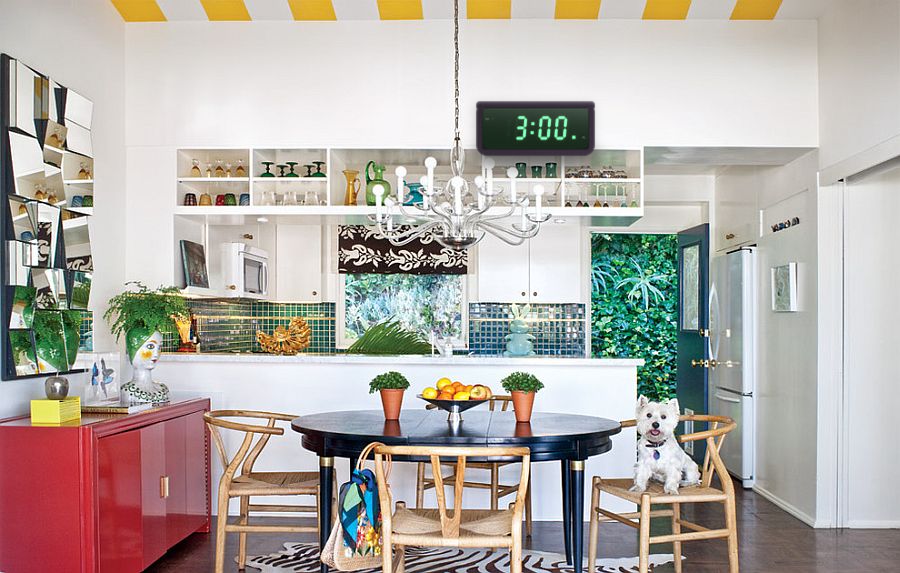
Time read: 3 h 00 min
